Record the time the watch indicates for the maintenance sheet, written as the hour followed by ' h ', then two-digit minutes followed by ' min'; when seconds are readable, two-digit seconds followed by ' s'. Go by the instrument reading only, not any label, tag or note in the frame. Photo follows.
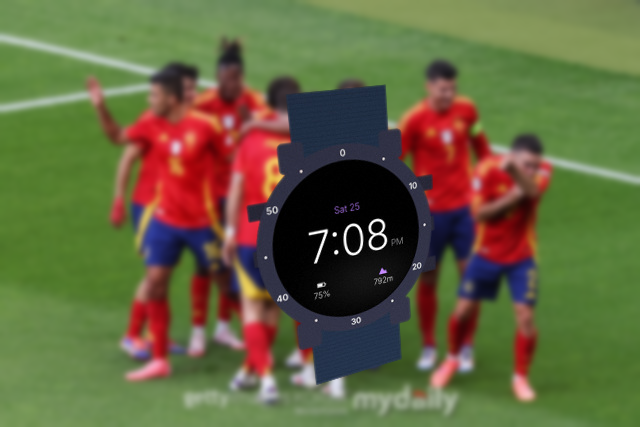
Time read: 7 h 08 min
